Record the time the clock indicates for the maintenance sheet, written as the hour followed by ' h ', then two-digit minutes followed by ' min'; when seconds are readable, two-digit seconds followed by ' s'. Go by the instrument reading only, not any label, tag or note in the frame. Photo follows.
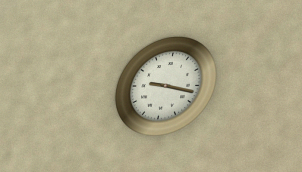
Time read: 9 h 17 min
